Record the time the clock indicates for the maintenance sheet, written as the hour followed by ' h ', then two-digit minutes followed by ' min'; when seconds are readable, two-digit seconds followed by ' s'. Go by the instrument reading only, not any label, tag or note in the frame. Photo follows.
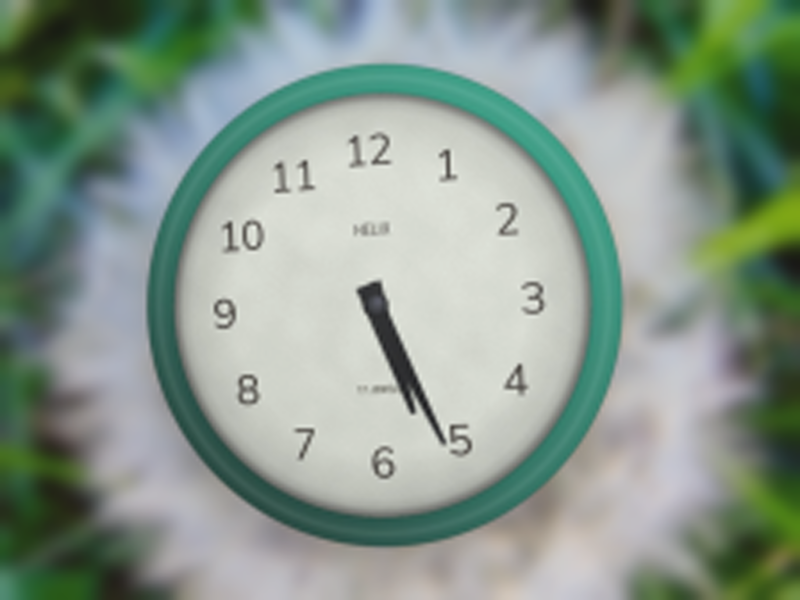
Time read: 5 h 26 min
